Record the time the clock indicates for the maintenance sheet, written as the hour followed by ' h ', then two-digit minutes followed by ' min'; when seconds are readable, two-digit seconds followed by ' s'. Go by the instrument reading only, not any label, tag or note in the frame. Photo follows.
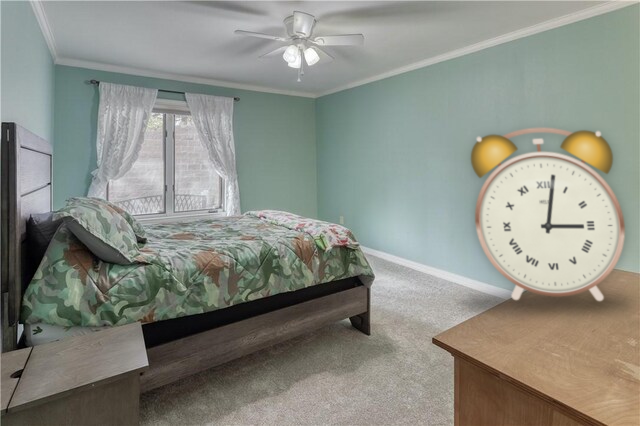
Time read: 3 h 02 min
